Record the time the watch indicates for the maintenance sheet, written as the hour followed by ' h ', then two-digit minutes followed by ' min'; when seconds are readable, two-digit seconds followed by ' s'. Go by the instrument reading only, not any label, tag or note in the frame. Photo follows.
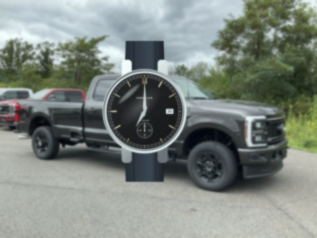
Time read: 7 h 00 min
